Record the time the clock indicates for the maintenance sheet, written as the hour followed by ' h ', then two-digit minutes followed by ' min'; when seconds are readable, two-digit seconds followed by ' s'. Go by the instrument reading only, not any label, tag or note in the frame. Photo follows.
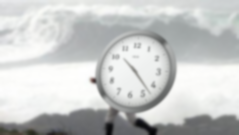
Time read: 10 h 23 min
